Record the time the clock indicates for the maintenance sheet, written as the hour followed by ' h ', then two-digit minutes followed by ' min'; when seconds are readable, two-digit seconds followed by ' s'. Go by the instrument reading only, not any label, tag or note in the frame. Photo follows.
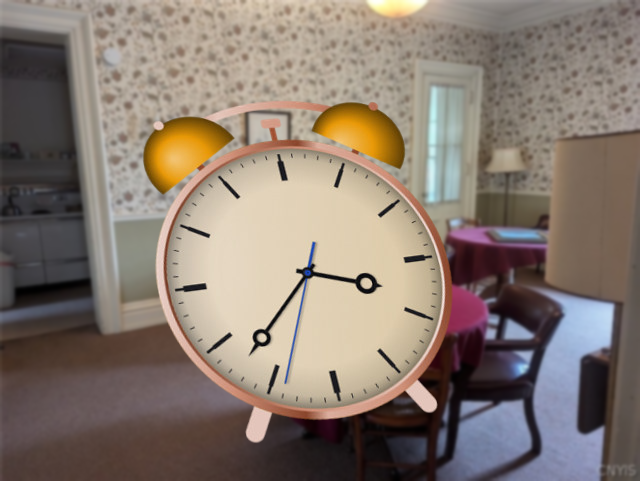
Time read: 3 h 37 min 34 s
